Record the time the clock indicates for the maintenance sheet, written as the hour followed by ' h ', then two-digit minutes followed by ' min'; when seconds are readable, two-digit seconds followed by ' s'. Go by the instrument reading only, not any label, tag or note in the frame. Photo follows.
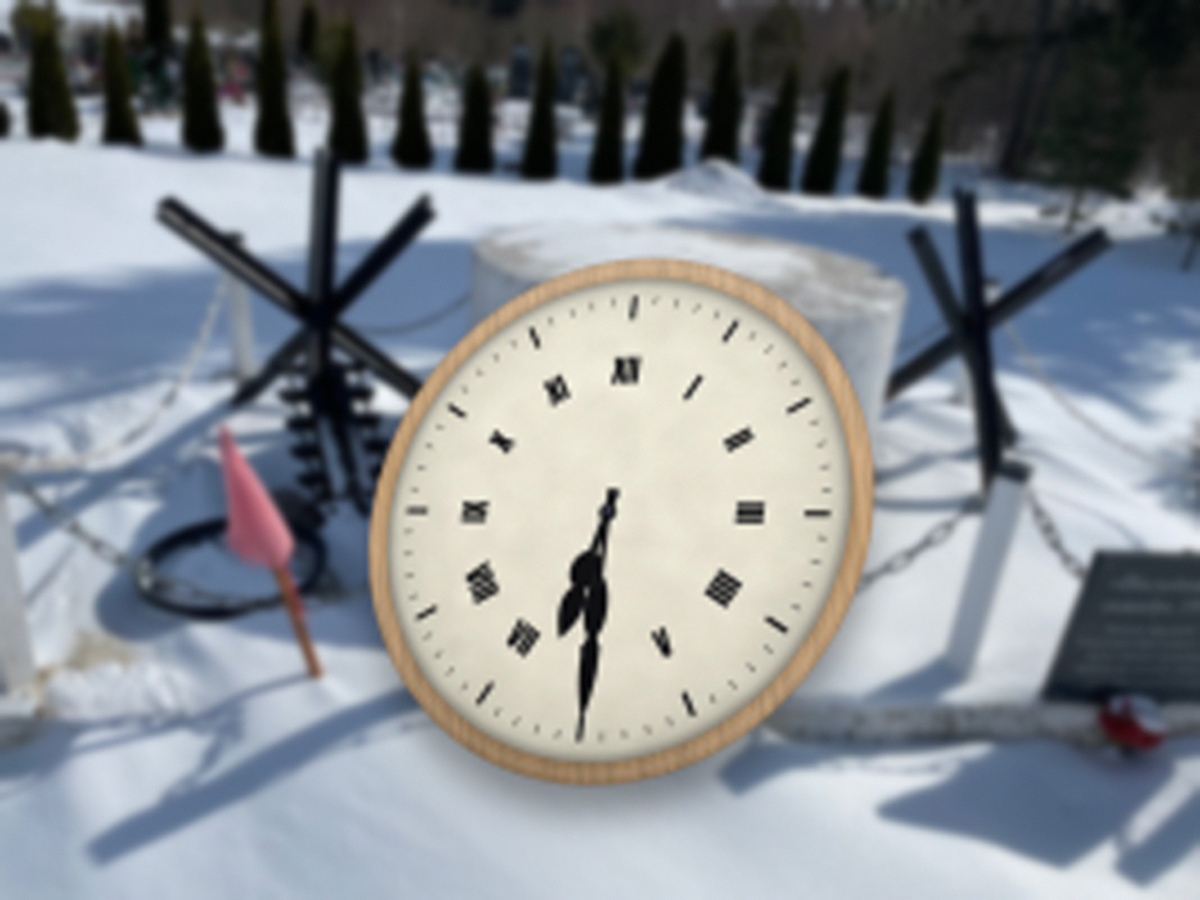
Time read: 6 h 30 min
